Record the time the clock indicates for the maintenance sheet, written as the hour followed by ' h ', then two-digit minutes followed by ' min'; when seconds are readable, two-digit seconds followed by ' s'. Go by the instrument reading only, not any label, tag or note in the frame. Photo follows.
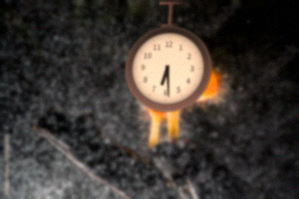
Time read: 6 h 29 min
